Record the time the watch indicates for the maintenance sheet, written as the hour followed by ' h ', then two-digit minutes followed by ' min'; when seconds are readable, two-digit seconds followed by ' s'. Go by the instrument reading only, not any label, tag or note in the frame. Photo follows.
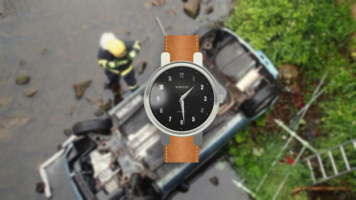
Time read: 1 h 29 min
